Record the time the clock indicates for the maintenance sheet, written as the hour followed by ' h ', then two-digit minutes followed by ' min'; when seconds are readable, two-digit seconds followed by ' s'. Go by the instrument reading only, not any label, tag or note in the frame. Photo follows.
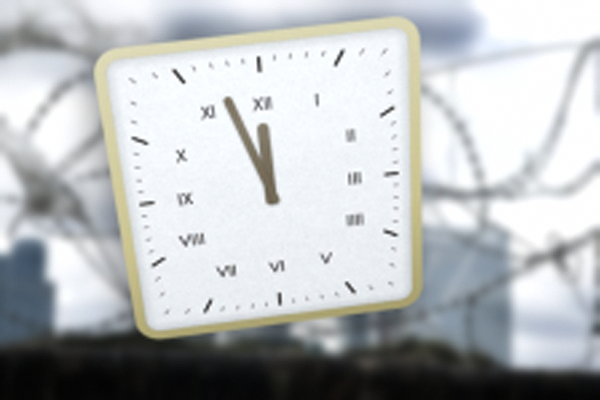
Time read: 11 h 57 min
